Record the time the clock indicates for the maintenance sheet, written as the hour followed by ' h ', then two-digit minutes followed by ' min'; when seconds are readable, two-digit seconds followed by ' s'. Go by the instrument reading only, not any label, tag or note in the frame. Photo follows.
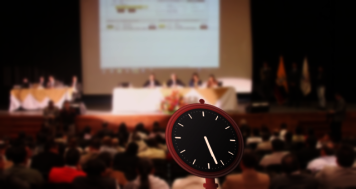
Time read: 5 h 27 min
